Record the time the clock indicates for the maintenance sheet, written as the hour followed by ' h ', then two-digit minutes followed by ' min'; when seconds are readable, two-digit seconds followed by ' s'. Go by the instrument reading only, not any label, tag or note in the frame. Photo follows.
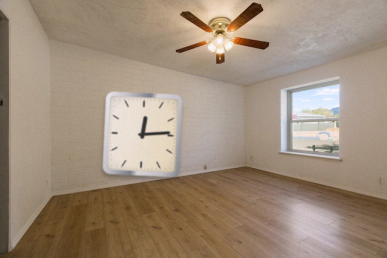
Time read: 12 h 14 min
